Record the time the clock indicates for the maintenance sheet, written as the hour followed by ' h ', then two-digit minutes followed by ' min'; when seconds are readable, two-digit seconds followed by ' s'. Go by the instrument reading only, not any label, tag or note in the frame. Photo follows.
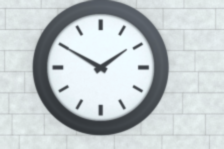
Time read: 1 h 50 min
